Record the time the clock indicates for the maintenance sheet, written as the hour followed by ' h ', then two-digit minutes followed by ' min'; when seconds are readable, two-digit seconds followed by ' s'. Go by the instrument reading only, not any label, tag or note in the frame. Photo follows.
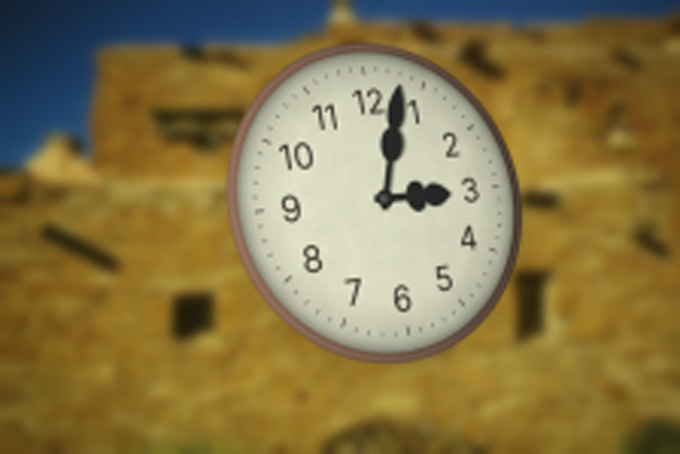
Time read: 3 h 03 min
